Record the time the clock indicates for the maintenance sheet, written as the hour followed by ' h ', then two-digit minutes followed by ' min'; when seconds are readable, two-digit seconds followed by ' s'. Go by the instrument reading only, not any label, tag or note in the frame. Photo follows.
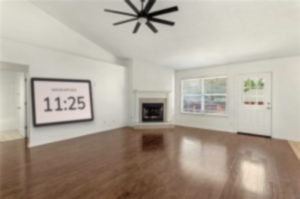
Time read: 11 h 25 min
